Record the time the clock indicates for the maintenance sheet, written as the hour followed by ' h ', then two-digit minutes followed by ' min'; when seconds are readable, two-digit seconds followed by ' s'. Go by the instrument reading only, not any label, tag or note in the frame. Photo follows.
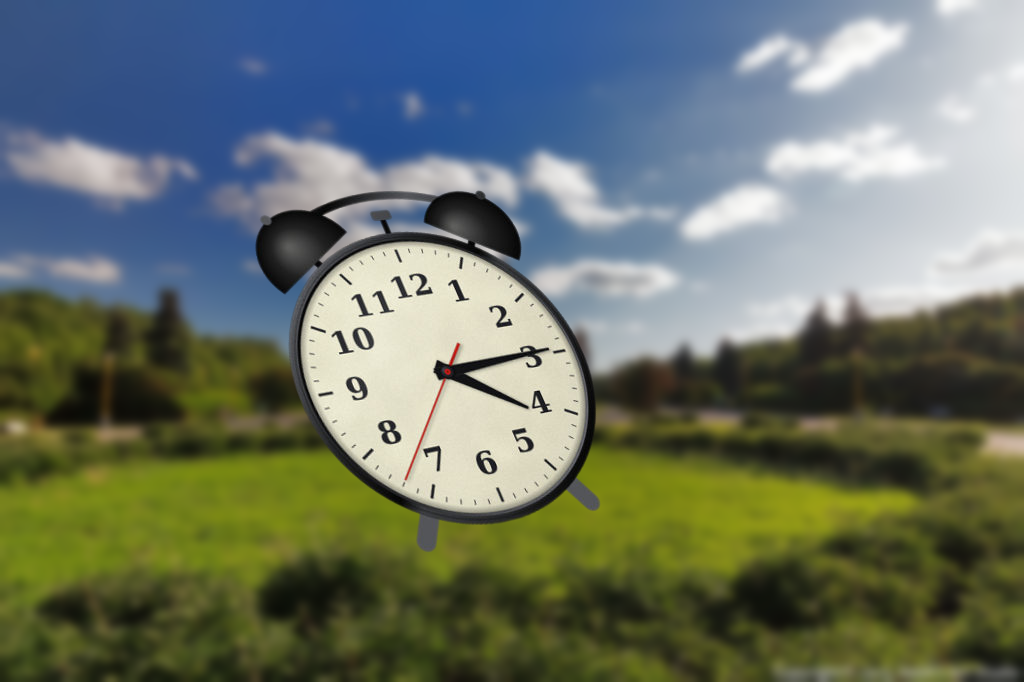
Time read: 4 h 14 min 37 s
